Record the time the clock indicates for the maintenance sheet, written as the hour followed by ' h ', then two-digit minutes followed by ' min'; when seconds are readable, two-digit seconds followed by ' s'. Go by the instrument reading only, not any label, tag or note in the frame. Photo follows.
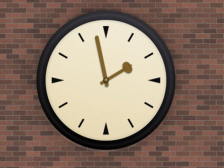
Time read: 1 h 58 min
